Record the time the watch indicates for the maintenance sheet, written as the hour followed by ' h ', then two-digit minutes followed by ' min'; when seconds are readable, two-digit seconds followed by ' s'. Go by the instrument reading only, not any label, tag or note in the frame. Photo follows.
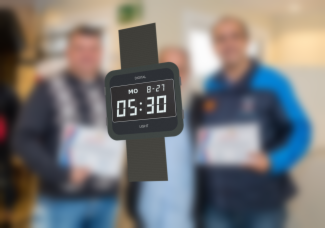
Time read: 5 h 30 min
